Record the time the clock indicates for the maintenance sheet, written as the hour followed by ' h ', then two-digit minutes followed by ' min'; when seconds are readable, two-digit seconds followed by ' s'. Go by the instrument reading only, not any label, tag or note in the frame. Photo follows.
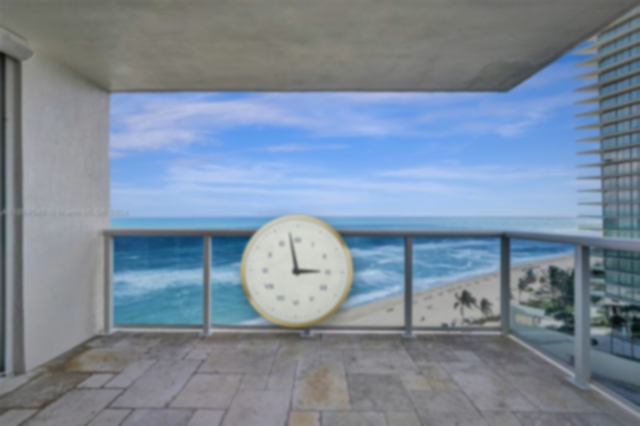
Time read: 2 h 58 min
